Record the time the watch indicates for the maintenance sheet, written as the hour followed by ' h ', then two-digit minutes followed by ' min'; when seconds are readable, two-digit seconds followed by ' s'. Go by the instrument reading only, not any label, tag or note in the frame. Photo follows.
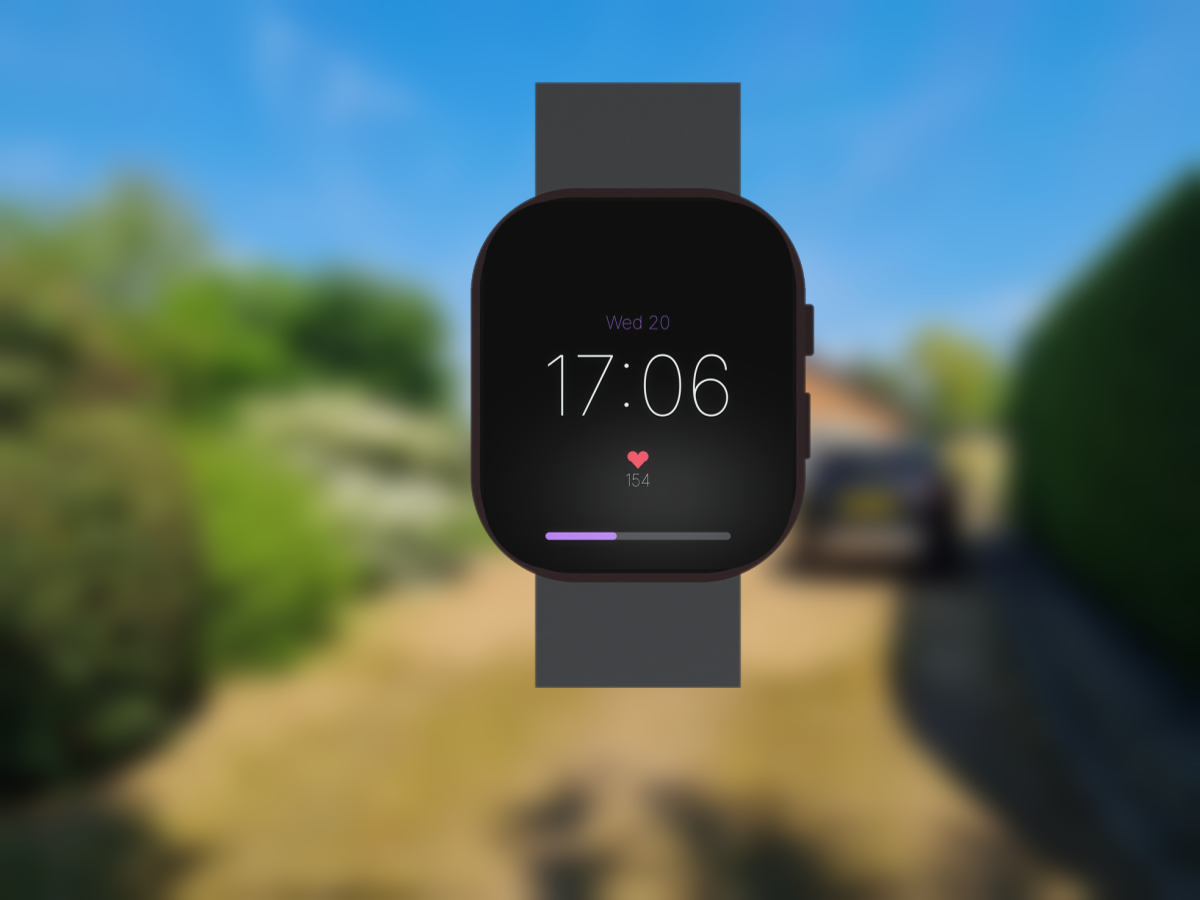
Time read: 17 h 06 min
